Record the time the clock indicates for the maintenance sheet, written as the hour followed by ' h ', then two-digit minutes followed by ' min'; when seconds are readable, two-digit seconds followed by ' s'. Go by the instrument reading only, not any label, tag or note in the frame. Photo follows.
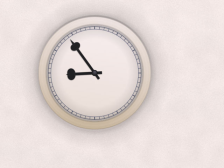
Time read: 8 h 54 min
